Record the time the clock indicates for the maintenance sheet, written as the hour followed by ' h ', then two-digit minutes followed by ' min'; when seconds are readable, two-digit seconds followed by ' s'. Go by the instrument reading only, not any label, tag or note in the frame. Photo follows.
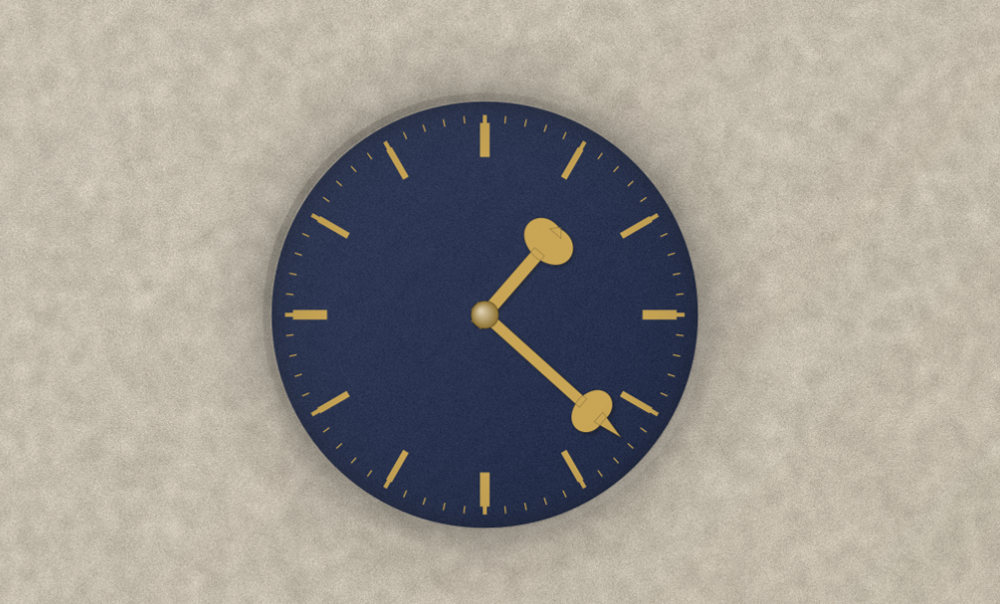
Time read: 1 h 22 min
